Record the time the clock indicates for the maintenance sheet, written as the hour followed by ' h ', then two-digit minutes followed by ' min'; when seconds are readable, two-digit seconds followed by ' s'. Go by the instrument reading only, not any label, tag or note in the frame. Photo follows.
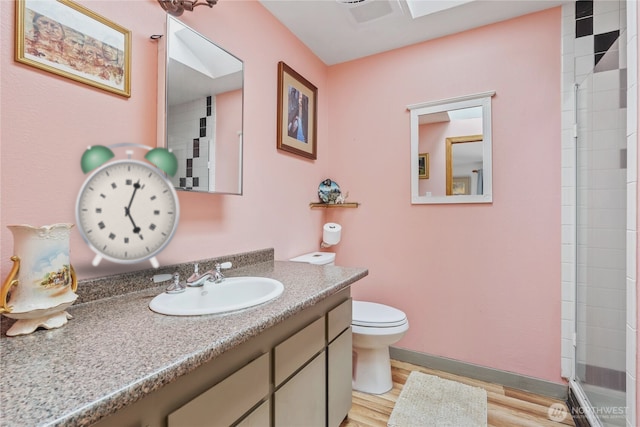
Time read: 5 h 03 min
